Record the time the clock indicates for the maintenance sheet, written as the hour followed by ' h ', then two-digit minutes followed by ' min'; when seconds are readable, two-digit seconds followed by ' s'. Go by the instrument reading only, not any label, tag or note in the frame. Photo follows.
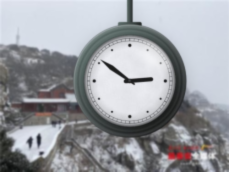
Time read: 2 h 51 min
